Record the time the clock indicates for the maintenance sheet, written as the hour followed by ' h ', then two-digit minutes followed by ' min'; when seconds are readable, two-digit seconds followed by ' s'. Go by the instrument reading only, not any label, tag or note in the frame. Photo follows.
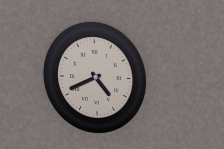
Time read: 4 h 41 min
